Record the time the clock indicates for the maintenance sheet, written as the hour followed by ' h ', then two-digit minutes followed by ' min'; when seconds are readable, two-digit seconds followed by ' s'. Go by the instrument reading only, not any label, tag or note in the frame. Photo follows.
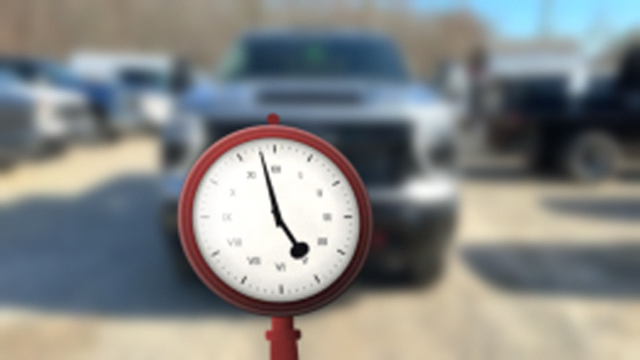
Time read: 4 h 58 min
